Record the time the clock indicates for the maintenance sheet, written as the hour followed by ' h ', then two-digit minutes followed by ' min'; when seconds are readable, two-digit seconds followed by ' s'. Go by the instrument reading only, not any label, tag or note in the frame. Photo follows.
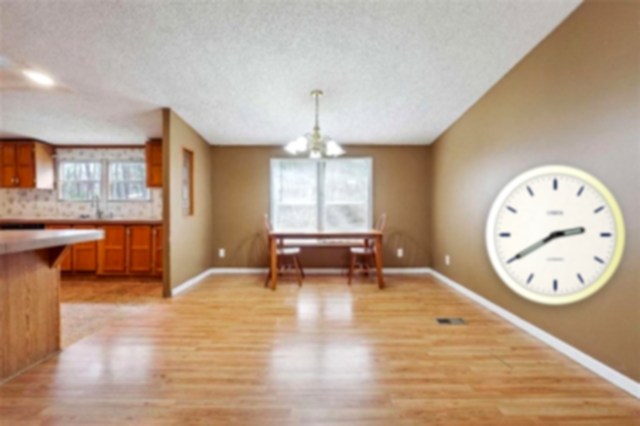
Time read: 2 h 40 min
